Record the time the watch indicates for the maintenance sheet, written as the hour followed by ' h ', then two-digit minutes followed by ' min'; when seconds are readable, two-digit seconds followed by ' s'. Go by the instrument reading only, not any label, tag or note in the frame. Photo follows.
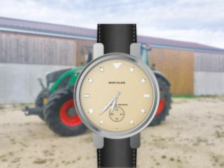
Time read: 6 h 37 min
